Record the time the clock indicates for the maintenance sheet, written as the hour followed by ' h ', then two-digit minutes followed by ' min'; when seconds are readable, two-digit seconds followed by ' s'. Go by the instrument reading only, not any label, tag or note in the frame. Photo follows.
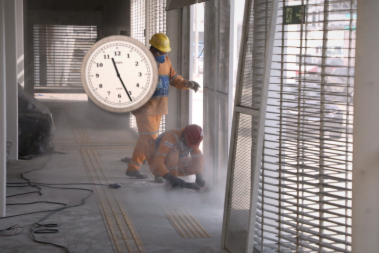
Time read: 11 h 26 min
